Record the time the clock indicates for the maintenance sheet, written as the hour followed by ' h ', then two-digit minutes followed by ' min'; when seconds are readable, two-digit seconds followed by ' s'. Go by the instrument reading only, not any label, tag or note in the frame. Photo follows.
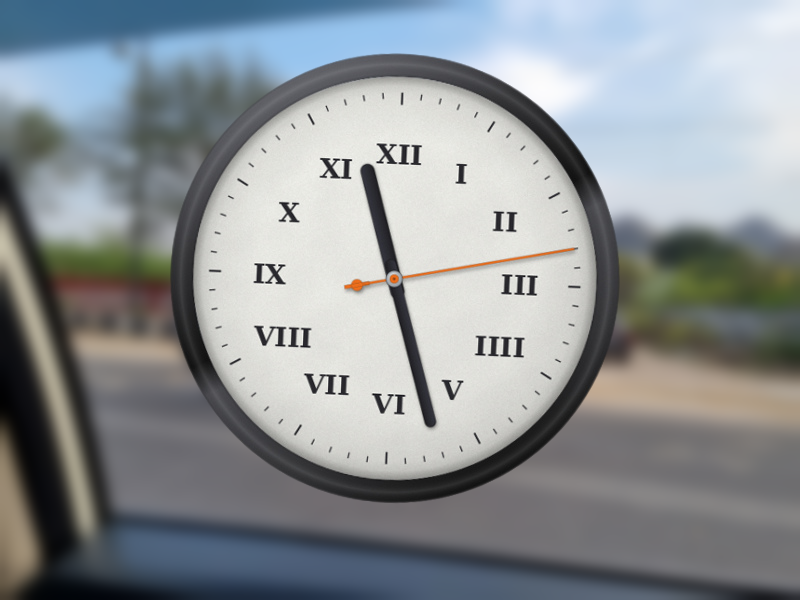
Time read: 11 h 27 min 13 s
